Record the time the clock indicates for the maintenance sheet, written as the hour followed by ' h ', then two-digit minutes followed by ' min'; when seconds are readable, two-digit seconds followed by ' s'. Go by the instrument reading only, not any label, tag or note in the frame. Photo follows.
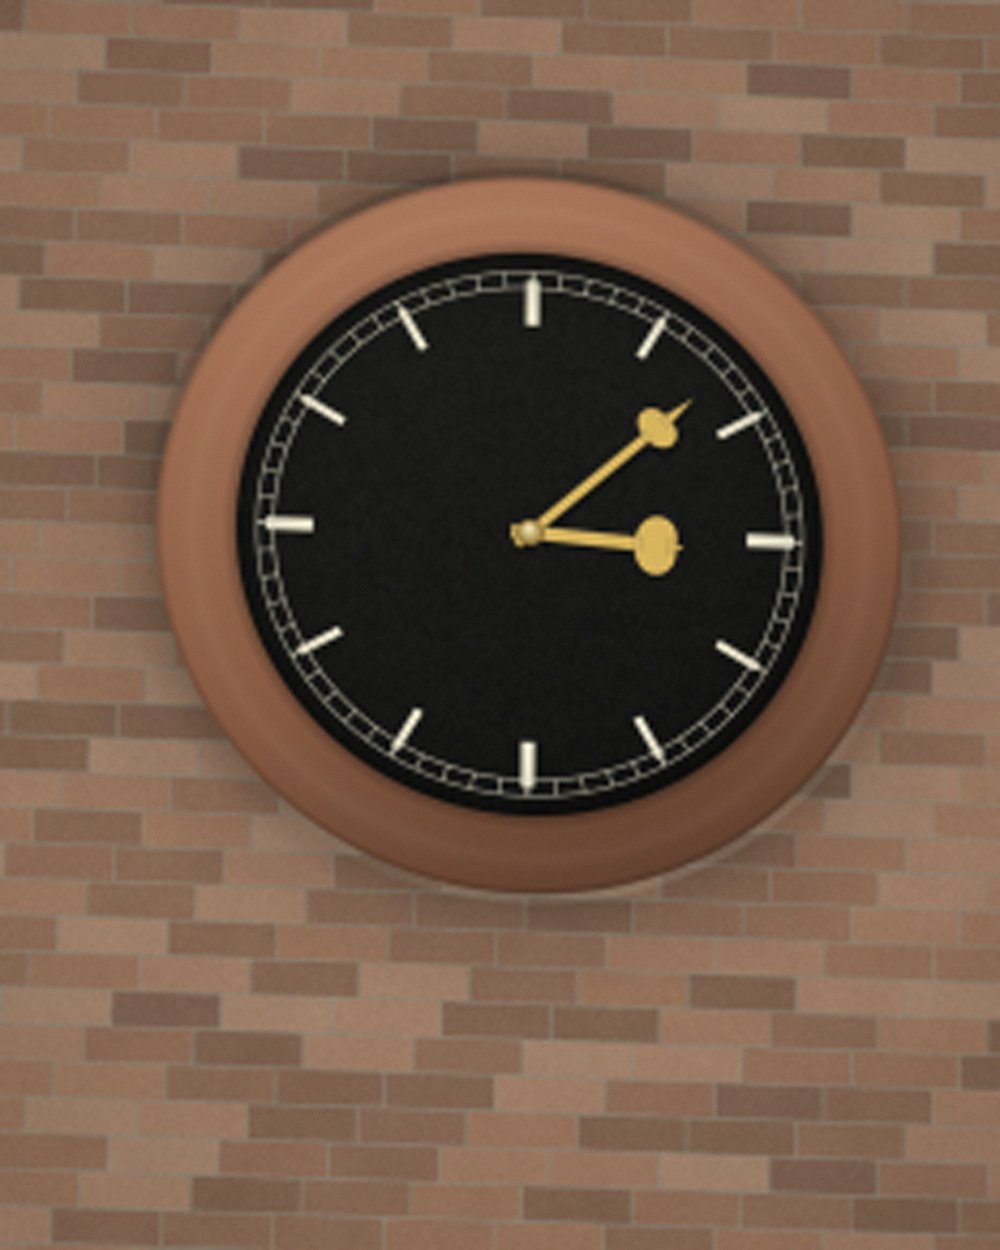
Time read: 3 h 08 min
